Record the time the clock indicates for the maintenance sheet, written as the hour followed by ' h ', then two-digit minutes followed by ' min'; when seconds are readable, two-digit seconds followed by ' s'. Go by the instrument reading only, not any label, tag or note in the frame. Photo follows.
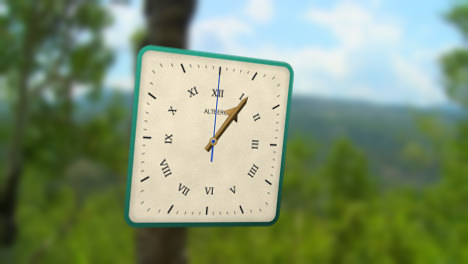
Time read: 1 h 06 min 00 s
